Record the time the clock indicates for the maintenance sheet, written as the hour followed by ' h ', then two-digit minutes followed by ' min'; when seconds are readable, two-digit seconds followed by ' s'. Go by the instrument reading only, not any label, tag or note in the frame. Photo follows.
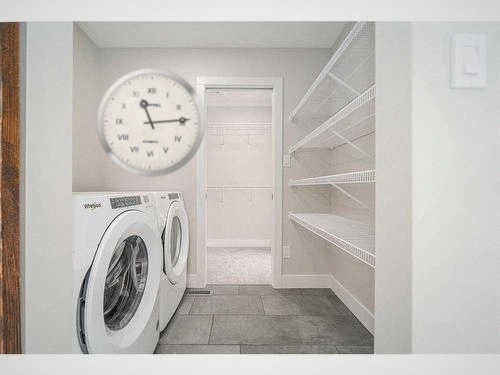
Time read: 11 h 14 min
